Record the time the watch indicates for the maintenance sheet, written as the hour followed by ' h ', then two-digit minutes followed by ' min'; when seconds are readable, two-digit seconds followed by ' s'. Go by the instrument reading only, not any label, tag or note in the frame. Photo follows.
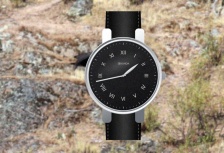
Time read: 1 h 43 min
